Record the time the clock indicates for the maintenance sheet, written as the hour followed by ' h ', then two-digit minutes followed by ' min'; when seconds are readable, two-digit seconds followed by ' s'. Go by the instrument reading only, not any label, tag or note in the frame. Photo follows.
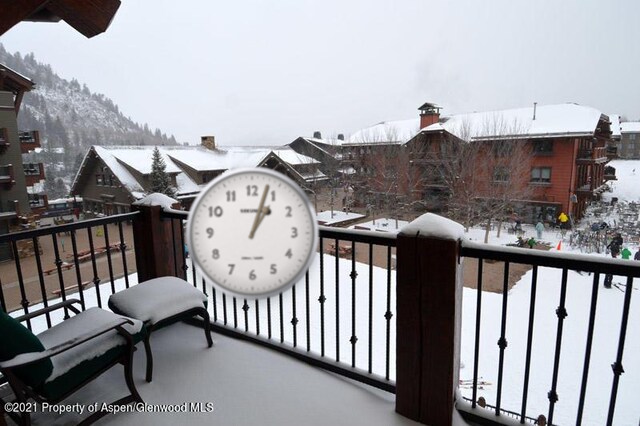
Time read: 1 h 03 min
